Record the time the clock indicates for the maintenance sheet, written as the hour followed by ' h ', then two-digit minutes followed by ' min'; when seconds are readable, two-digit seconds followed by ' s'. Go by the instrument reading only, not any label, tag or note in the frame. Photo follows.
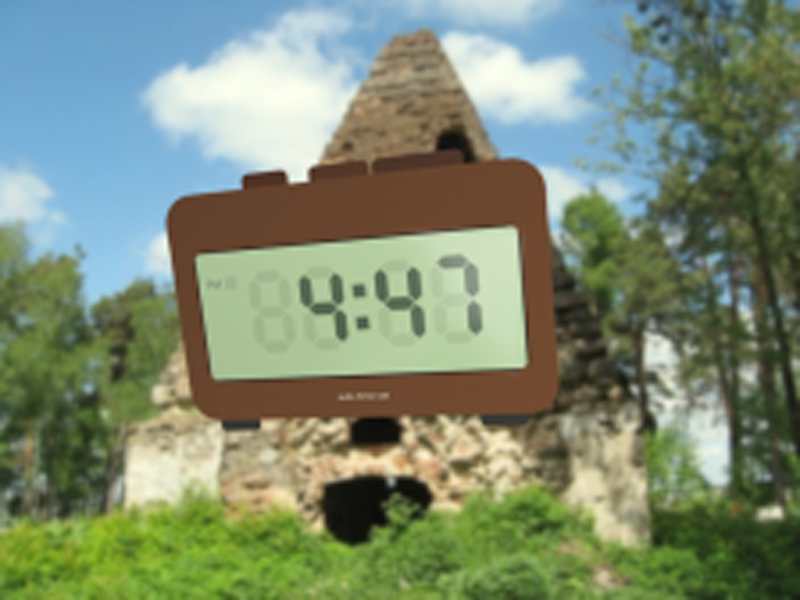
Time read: 4 h 47 min
